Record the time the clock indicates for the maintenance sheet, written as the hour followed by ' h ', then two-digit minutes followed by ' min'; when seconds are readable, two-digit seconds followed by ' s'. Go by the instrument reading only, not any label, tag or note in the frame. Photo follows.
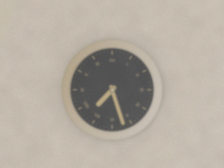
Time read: 7 h 27 min
